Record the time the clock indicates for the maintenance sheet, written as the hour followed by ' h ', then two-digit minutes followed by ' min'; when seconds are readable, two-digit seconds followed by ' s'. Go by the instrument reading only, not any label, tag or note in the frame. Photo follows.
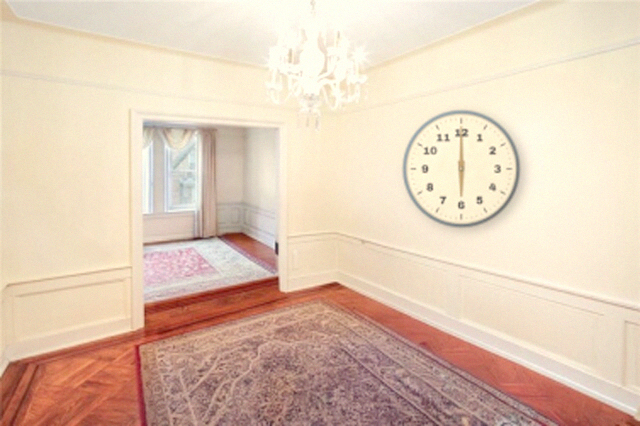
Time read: 6 h 00 min
